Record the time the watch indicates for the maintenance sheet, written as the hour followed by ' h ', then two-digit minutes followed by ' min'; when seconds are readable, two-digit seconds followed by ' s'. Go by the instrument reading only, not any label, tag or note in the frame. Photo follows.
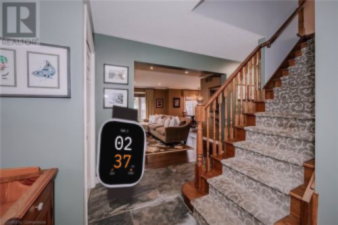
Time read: 2 h 37 min
